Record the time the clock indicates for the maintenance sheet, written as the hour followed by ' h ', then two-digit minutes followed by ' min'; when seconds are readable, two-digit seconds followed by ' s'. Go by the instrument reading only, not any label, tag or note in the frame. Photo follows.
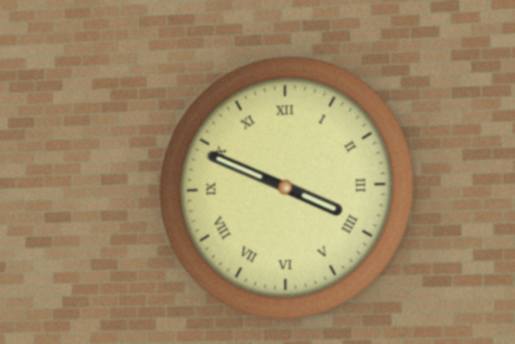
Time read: 3 h 49 min
